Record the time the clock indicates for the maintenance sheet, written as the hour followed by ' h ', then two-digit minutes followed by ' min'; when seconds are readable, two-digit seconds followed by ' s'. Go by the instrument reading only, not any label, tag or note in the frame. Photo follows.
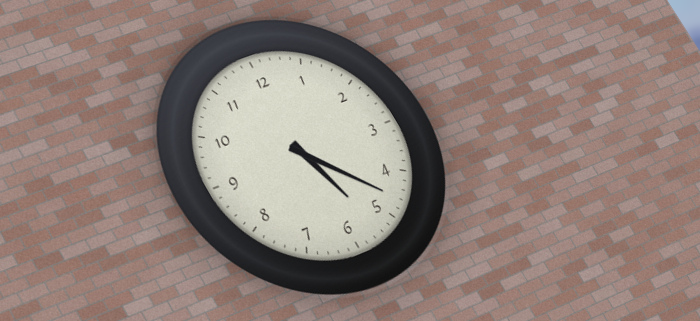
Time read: 5 h 23 min
